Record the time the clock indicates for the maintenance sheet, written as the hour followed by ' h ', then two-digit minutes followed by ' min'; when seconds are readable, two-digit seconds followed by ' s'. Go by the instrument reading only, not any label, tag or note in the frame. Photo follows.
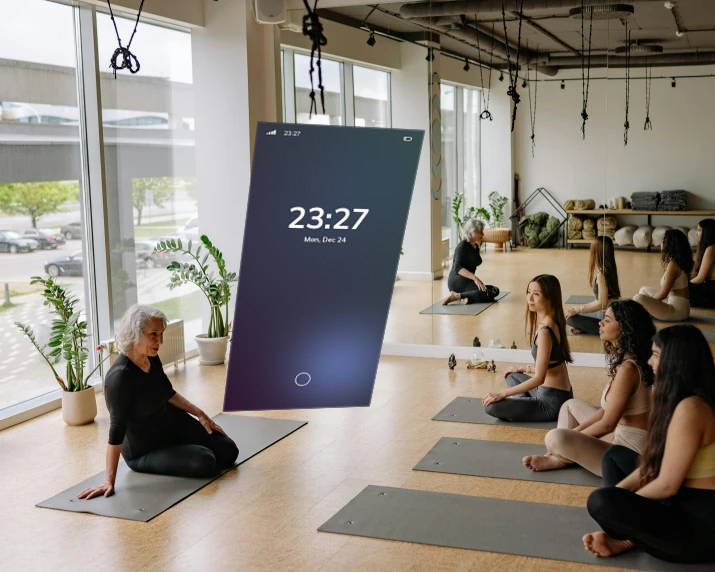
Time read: 23 h 27 min
